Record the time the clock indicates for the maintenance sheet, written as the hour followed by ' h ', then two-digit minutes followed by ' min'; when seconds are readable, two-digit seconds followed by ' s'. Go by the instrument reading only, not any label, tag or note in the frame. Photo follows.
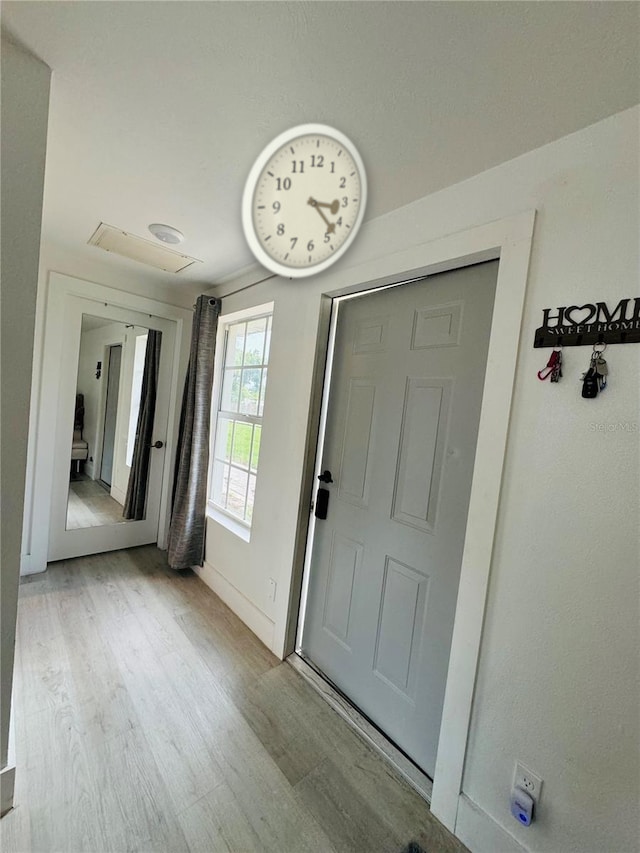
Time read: 3 h 23 min
